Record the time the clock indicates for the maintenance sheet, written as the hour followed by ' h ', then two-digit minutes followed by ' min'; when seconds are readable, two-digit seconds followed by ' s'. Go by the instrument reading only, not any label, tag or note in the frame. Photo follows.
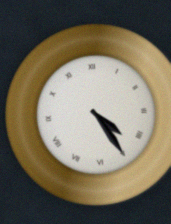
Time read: 4 h 25 min
